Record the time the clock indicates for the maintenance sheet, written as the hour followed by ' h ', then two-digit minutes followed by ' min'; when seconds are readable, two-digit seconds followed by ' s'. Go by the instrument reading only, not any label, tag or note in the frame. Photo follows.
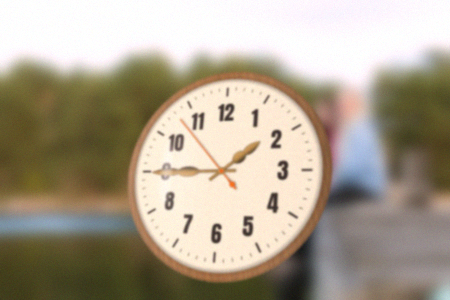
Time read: 1 h 44 min 53 s
